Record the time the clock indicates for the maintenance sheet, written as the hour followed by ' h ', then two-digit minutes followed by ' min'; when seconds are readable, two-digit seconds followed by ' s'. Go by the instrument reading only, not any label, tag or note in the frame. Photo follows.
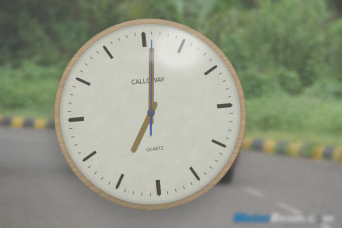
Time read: 7 h 01 min 01 s
